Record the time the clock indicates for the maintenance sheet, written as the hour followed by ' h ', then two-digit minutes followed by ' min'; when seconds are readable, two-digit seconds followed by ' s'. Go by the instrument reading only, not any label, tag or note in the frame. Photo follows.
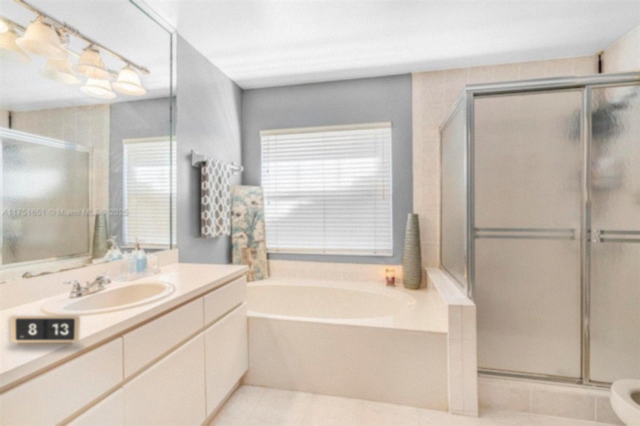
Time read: 8 h 13 min
